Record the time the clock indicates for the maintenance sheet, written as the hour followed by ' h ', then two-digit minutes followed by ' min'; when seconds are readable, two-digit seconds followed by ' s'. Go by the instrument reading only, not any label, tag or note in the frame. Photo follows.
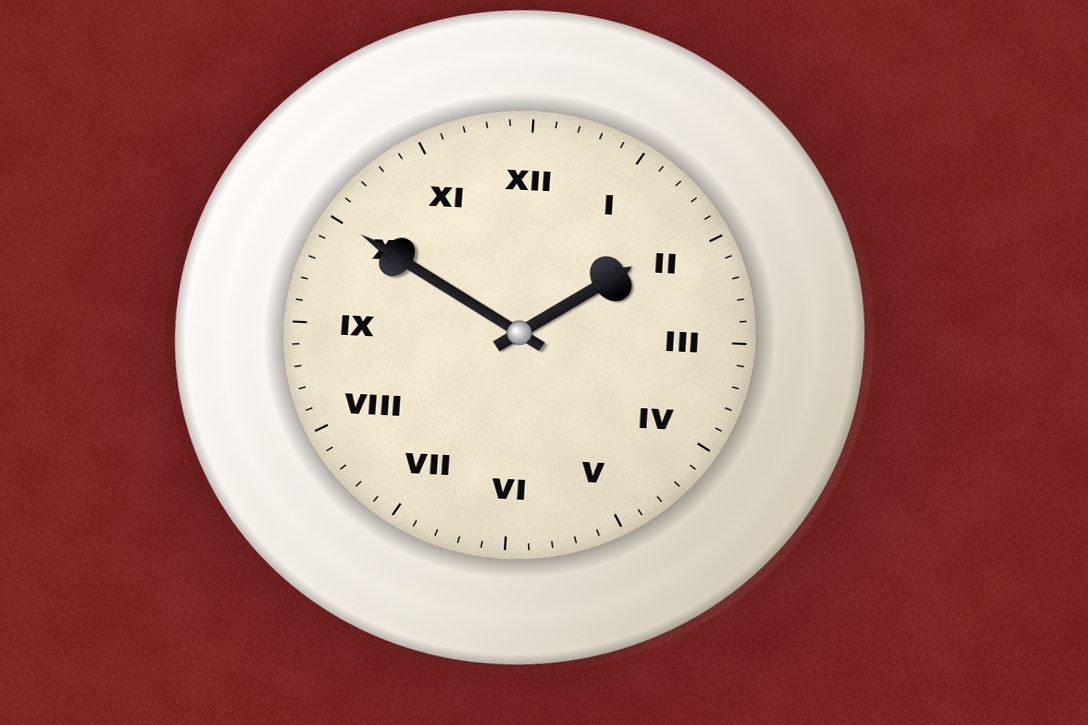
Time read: 1 h 50 min
